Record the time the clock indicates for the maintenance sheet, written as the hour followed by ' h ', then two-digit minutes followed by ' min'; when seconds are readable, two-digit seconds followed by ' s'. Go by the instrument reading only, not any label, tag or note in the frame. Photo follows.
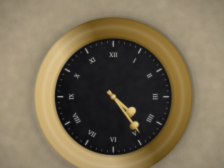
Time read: 4 h 24 min
